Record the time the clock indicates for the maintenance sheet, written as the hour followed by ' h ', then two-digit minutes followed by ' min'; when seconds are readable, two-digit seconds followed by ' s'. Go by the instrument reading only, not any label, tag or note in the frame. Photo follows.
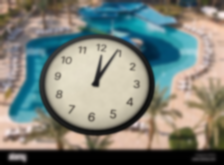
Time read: 12 h 04 min
